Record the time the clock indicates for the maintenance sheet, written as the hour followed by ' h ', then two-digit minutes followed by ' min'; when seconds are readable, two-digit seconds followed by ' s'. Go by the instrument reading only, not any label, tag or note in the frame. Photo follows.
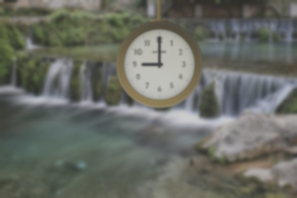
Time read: 9 h 00 min
